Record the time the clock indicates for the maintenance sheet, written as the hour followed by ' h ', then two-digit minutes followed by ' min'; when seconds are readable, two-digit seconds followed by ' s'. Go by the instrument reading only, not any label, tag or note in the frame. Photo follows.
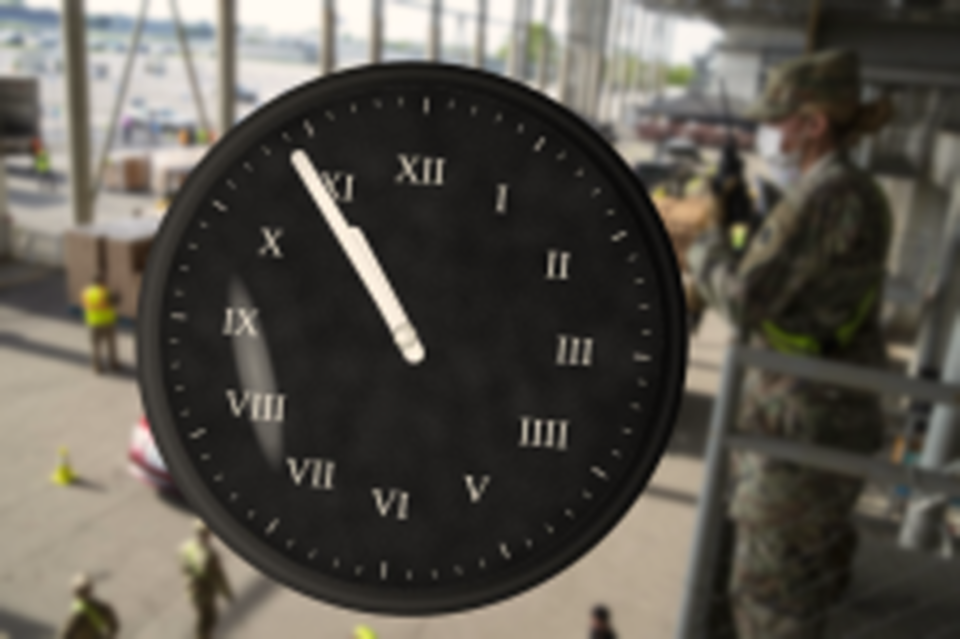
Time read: 10 h 54 min
